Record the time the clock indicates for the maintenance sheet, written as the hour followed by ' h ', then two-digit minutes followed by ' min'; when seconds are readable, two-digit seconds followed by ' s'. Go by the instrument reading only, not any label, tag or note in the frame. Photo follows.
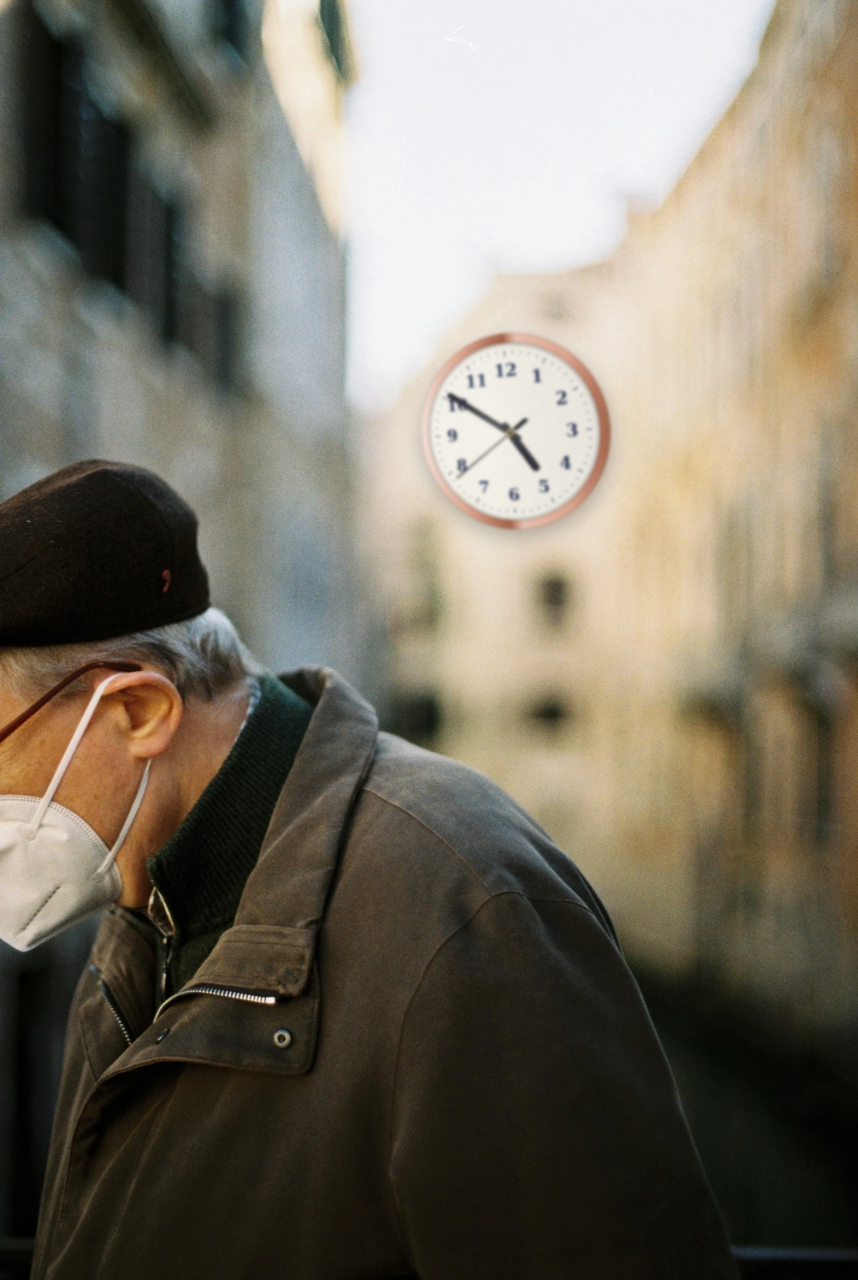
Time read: 4 h 50 min 39 s
